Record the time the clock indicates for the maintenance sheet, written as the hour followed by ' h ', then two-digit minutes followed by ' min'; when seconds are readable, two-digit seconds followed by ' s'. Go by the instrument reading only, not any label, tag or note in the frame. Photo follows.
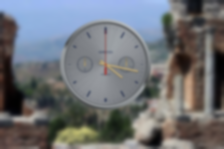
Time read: 4 h 17 min
